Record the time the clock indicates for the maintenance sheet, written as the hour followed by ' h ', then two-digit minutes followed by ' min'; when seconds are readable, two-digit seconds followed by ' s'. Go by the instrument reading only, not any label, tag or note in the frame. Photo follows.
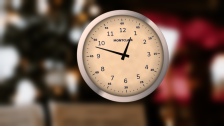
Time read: 12 h 48 min
